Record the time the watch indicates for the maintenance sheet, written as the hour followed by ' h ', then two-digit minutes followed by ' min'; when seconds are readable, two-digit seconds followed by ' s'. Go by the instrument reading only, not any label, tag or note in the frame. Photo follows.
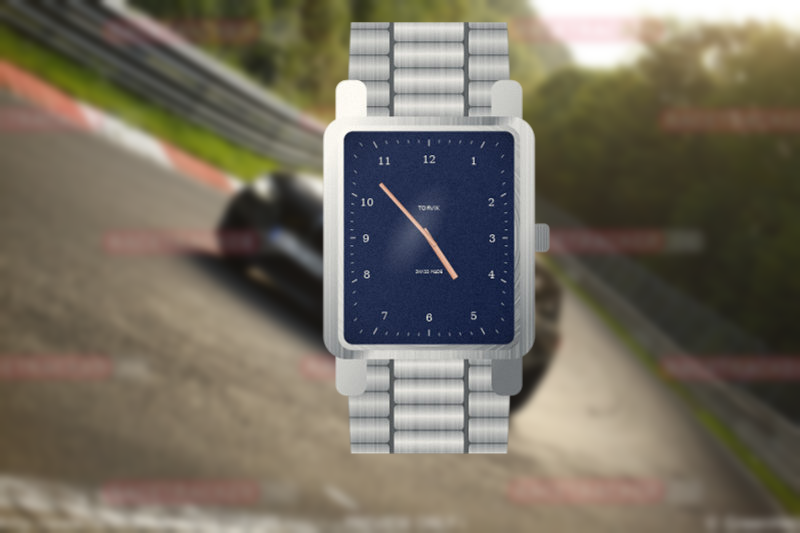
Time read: 4 h 53 min
